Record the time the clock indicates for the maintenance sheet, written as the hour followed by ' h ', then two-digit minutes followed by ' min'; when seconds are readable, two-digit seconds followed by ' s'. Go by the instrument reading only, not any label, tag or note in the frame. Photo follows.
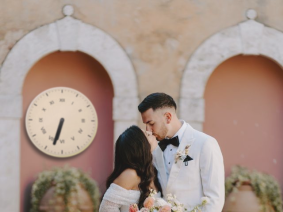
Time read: 6 h 33 min
